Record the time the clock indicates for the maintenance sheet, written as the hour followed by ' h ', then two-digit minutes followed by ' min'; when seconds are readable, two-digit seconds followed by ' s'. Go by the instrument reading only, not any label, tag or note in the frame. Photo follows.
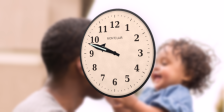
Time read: 9 h 48 min
